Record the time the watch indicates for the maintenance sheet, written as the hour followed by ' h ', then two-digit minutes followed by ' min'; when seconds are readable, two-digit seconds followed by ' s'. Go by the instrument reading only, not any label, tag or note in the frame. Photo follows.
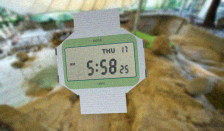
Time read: 5 h 58 min 25 s
